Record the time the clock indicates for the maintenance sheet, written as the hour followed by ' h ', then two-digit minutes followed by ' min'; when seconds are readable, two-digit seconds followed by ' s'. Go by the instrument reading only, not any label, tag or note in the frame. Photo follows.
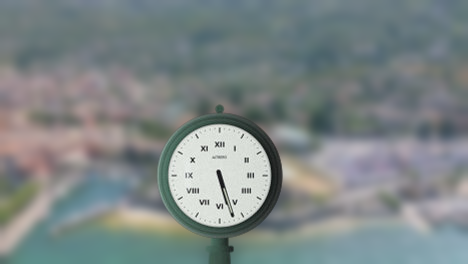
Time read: 5 h 27 min
